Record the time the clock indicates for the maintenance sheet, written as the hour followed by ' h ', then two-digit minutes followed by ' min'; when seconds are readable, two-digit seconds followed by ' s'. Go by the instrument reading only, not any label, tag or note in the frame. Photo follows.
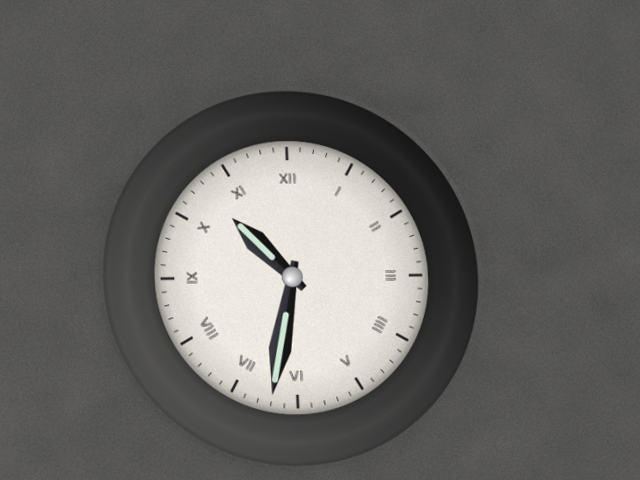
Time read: 10 h 32 min
